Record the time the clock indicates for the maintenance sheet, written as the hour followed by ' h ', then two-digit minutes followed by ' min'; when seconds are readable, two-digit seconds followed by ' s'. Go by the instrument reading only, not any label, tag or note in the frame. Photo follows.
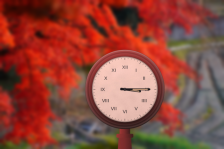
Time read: 3 h 15 min
